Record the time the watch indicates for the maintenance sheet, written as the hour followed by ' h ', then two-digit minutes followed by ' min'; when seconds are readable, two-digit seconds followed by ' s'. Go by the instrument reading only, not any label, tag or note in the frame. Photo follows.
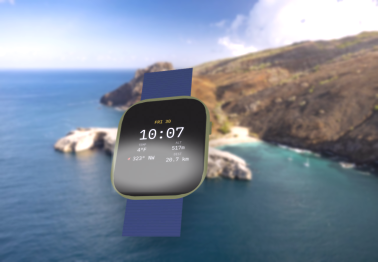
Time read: 10 h 07 min
